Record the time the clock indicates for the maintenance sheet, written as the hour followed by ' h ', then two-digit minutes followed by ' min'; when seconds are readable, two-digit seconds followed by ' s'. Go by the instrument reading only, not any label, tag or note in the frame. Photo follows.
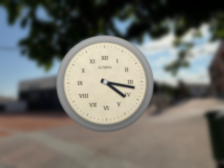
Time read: 4 h 17 min
